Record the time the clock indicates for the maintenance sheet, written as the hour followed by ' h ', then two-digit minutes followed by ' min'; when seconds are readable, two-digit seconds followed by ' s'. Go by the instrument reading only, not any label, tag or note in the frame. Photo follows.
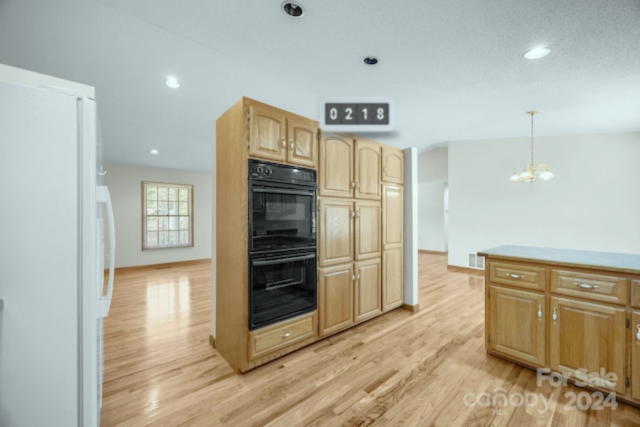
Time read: 2 h 18 min
